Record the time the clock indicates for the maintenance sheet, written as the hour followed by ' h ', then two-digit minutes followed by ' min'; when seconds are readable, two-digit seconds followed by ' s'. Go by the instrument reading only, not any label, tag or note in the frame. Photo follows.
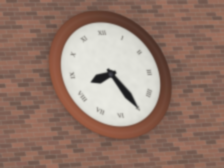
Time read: 8 h 25 min
